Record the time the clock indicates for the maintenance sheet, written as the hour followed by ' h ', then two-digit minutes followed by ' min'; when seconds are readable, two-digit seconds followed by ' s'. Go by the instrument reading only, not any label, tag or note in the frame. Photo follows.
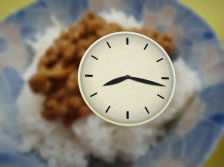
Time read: 8 h 17 min
